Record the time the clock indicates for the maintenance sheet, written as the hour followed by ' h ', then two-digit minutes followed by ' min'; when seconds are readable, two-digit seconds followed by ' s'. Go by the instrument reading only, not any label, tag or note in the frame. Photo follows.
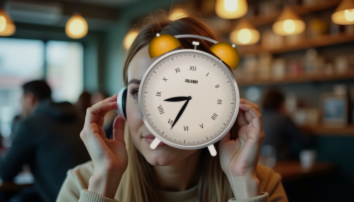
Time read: 8 h 34 min
